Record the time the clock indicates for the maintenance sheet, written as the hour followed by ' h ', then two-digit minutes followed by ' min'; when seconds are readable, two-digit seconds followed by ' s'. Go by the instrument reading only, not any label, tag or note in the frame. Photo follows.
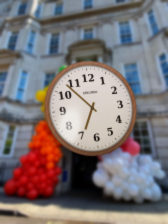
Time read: 6 h 53 min
